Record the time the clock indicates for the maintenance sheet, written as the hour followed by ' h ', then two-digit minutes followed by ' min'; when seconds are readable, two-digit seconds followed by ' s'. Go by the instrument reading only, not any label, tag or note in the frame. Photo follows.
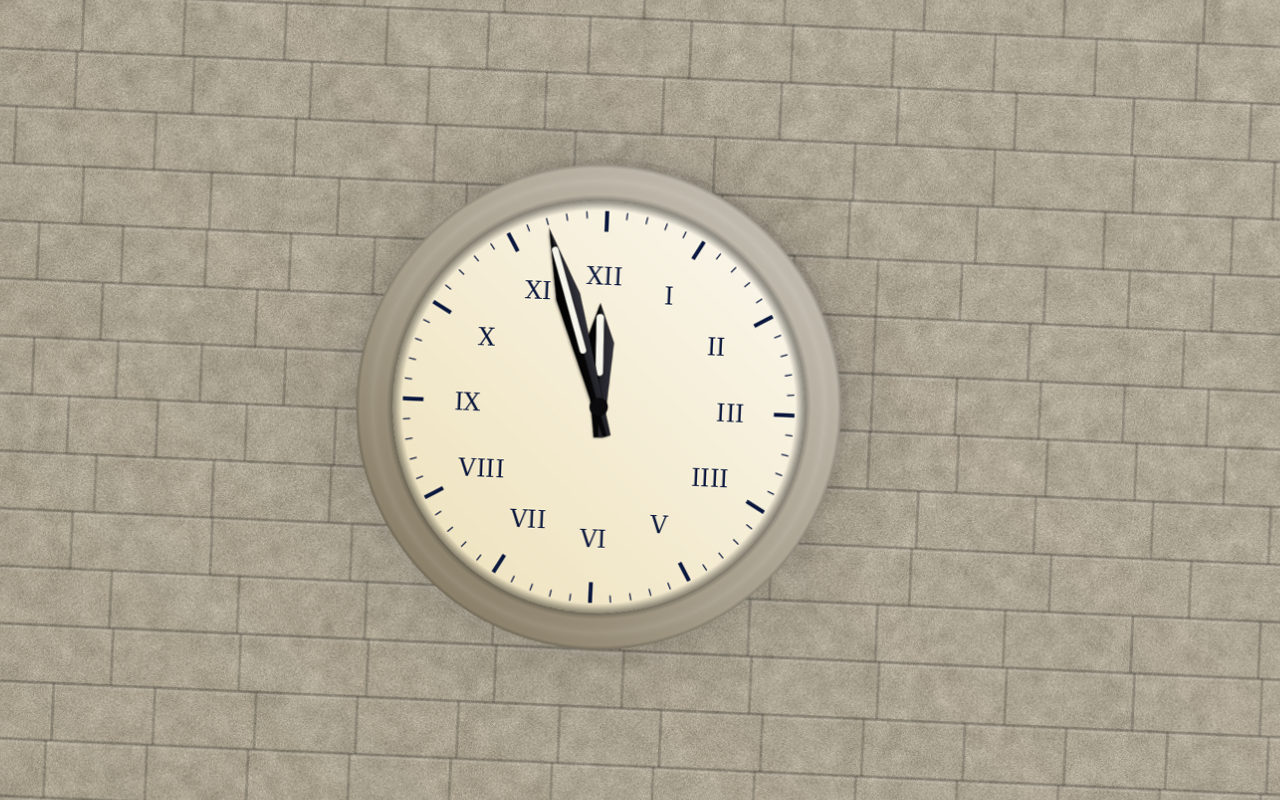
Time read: 11 h 57 min
